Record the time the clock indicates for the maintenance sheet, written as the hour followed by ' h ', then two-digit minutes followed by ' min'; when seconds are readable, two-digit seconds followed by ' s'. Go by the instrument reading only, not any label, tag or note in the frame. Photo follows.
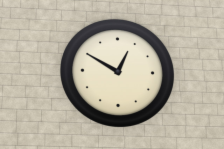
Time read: 12 h 50 min
